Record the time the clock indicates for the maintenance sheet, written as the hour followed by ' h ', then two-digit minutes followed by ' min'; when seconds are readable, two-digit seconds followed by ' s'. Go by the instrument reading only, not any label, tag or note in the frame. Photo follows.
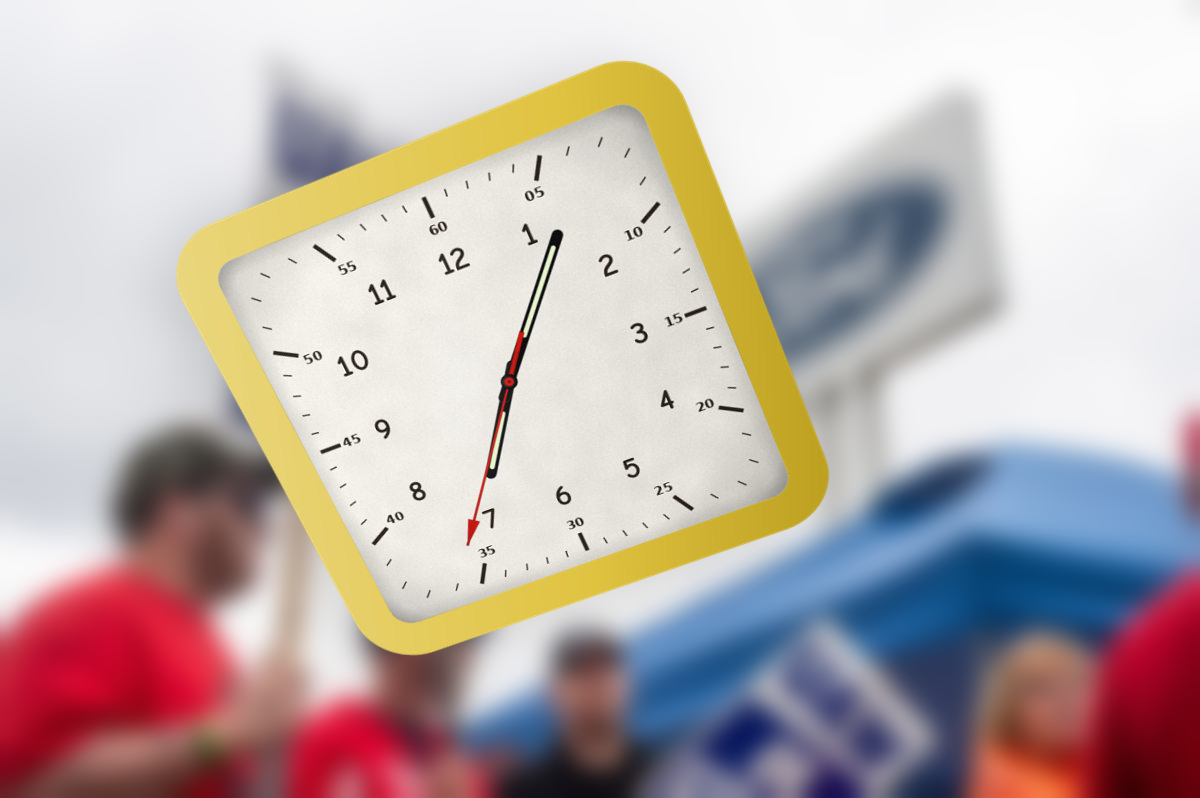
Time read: 7 h 06 min 36 s
